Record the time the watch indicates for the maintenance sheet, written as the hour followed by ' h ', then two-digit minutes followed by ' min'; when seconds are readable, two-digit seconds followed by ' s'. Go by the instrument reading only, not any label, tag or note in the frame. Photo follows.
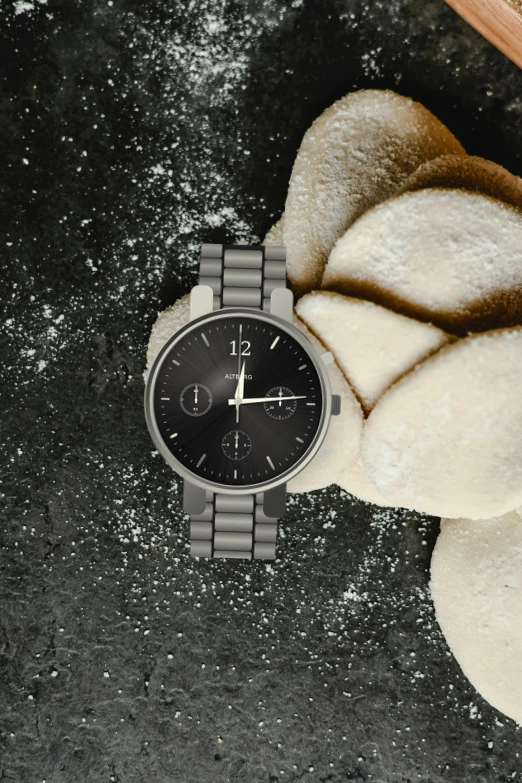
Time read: 12 h 14 min
